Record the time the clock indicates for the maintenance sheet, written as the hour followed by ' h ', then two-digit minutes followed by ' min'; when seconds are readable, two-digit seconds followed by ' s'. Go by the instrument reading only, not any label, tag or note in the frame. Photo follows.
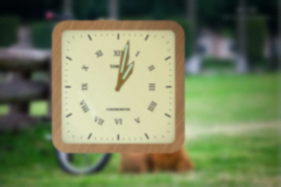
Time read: 1 h 02 min
